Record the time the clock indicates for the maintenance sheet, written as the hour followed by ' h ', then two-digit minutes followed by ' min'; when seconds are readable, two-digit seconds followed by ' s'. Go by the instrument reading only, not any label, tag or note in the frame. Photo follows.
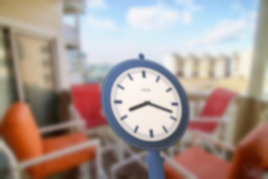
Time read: 8 h 18 min
